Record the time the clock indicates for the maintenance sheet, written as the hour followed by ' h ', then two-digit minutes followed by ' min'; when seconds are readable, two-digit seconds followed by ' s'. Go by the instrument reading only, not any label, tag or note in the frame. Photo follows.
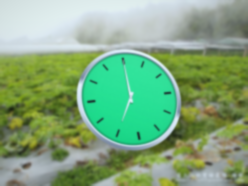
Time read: 7 h 00 min
